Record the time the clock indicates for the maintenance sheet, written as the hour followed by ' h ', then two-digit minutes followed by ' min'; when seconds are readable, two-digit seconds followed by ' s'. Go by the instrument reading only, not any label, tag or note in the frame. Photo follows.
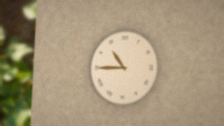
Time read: 10 h 45 min
